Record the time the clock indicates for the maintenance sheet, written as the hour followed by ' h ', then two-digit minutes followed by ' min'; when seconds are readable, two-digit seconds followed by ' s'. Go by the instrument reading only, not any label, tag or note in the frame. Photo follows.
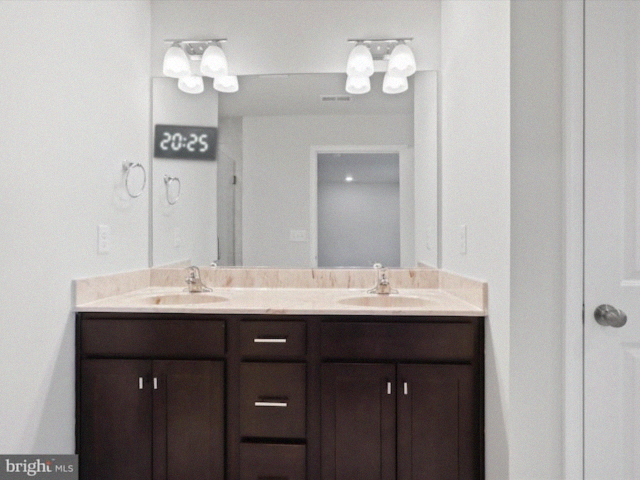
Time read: 20 h 25 min
